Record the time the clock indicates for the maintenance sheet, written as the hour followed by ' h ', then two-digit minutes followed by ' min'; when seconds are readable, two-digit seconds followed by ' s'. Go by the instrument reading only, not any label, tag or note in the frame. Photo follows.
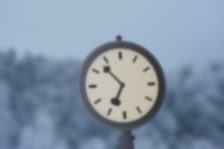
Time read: 6 h 53 min
